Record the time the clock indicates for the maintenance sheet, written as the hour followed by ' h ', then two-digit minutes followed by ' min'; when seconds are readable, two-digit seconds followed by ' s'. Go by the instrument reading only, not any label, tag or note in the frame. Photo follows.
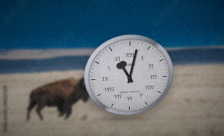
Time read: 11 h 02 min
